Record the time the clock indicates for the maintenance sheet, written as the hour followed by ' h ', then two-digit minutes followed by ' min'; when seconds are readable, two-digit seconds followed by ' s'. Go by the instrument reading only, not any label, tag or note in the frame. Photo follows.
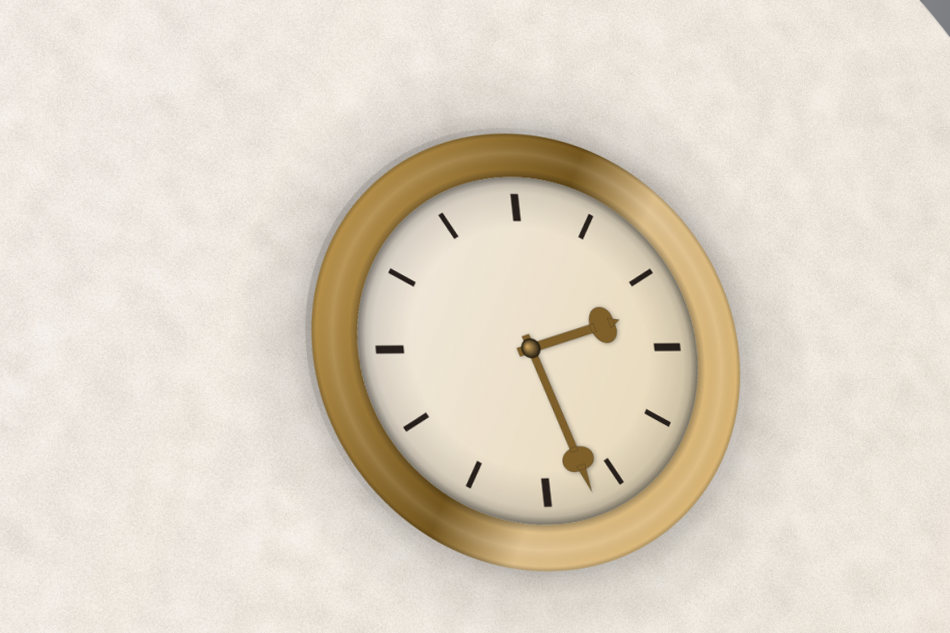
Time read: 2 h 27 min
